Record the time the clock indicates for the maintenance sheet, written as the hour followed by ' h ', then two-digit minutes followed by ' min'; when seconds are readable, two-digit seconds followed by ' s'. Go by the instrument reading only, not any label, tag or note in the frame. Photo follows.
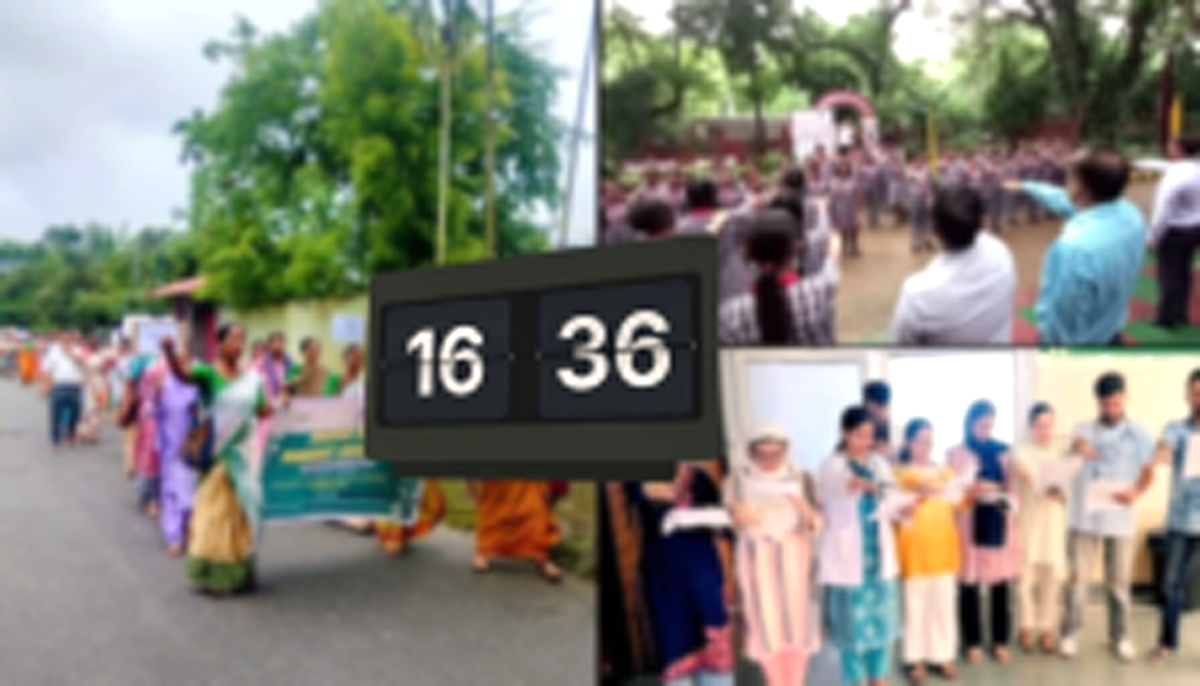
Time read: 16 h 36 min
